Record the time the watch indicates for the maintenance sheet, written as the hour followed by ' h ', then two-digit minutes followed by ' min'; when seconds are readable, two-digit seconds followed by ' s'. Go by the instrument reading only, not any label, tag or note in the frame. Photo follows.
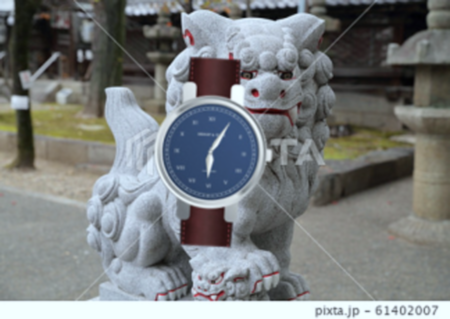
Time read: 6 h 05 min
